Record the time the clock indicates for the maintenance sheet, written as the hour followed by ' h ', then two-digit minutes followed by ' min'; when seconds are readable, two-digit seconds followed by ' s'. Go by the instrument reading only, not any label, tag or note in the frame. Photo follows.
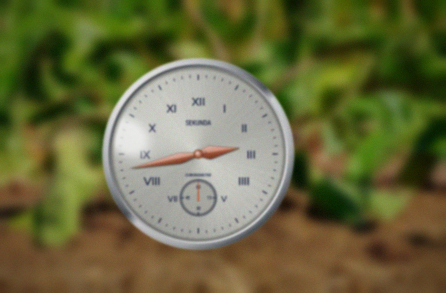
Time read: 2 h 43 min
